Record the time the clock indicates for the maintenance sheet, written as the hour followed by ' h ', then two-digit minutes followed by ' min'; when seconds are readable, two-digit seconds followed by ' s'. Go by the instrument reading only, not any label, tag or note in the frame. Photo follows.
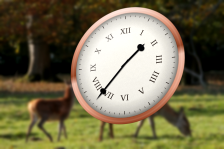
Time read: 1 h 37 min
